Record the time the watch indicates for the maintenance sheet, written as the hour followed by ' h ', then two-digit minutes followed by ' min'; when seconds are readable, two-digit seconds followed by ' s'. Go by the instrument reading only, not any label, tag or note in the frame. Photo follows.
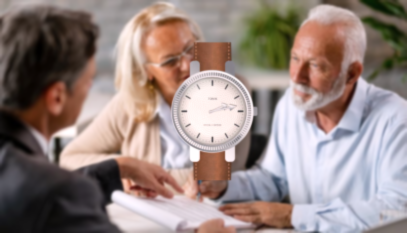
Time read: 2 h 13 min
